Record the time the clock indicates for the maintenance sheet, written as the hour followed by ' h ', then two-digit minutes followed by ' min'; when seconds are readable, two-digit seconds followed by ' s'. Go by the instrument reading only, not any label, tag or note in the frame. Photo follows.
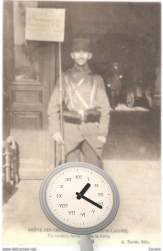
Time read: 1 h 21 min
